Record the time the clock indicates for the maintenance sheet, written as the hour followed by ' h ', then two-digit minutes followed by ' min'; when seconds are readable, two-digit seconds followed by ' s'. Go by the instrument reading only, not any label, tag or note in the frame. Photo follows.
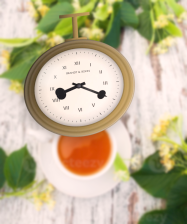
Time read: 8 h 20 min
